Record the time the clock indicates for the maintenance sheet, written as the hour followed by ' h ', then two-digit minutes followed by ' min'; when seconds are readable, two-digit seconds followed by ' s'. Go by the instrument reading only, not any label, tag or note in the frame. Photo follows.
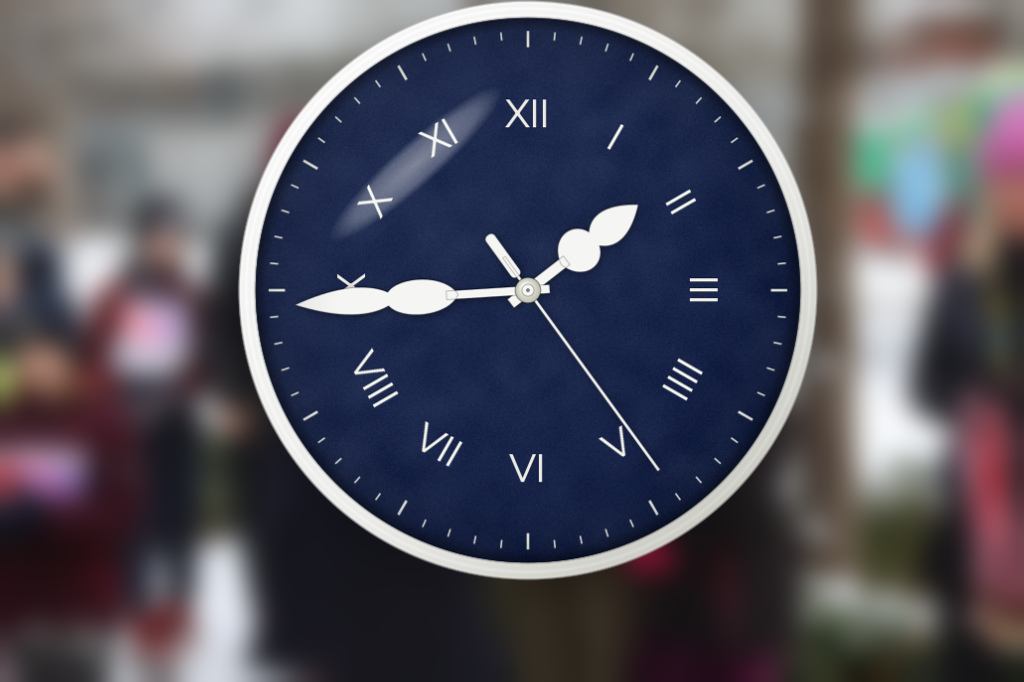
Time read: 1 h 44 min 24 s
